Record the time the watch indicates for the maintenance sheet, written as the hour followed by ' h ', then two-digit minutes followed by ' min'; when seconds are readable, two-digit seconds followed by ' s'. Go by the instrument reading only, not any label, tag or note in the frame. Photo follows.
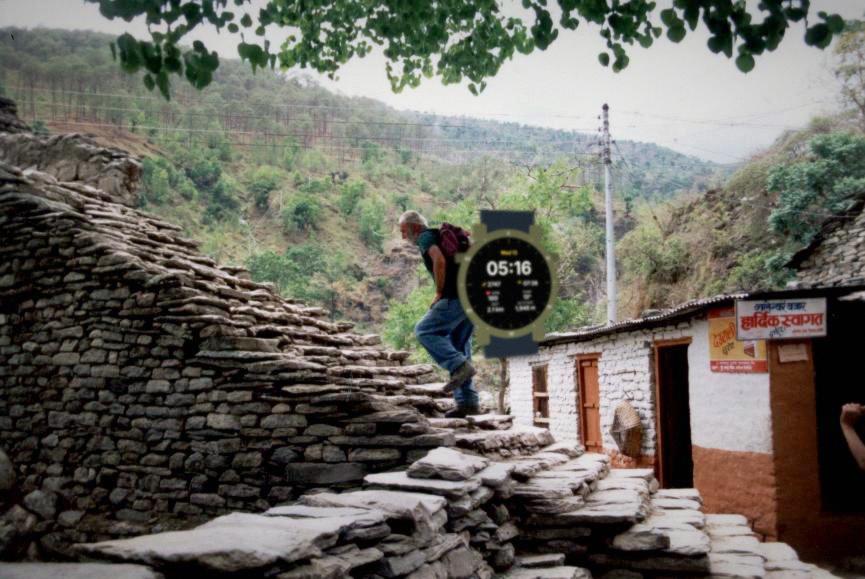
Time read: 5 h 16 min
